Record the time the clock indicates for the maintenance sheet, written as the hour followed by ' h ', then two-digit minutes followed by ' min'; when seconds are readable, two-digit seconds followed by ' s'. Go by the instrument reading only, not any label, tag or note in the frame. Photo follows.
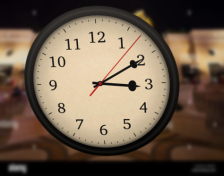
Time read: 3 h 10 min 07 s
